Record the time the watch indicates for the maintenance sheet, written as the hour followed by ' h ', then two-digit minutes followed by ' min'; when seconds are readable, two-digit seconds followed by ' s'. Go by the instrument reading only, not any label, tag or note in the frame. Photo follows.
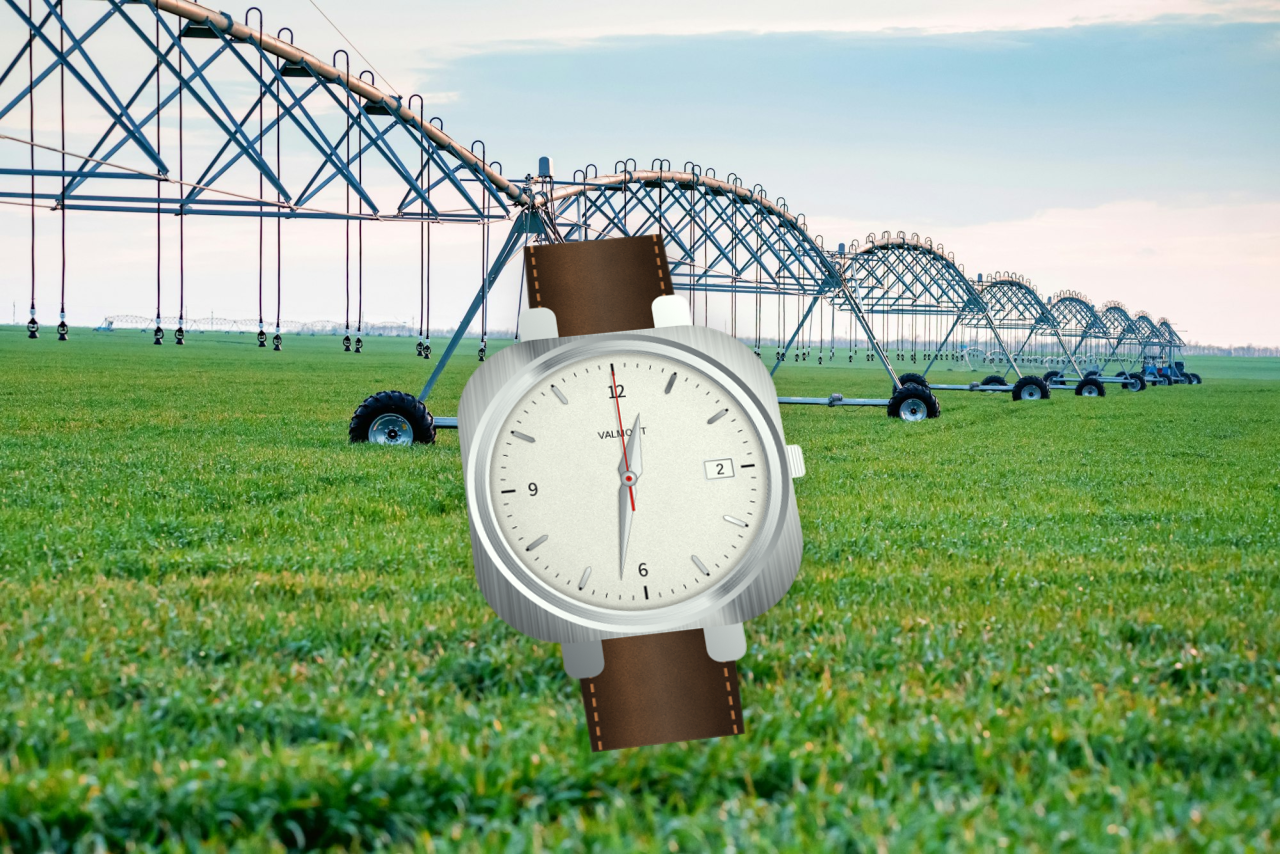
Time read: 12 h 32 min 00 s
